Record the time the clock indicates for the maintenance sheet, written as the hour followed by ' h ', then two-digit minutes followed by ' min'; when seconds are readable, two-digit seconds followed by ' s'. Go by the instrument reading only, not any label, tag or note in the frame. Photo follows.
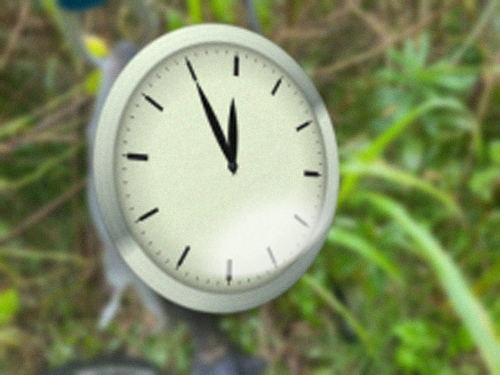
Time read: 11 h 55 min
